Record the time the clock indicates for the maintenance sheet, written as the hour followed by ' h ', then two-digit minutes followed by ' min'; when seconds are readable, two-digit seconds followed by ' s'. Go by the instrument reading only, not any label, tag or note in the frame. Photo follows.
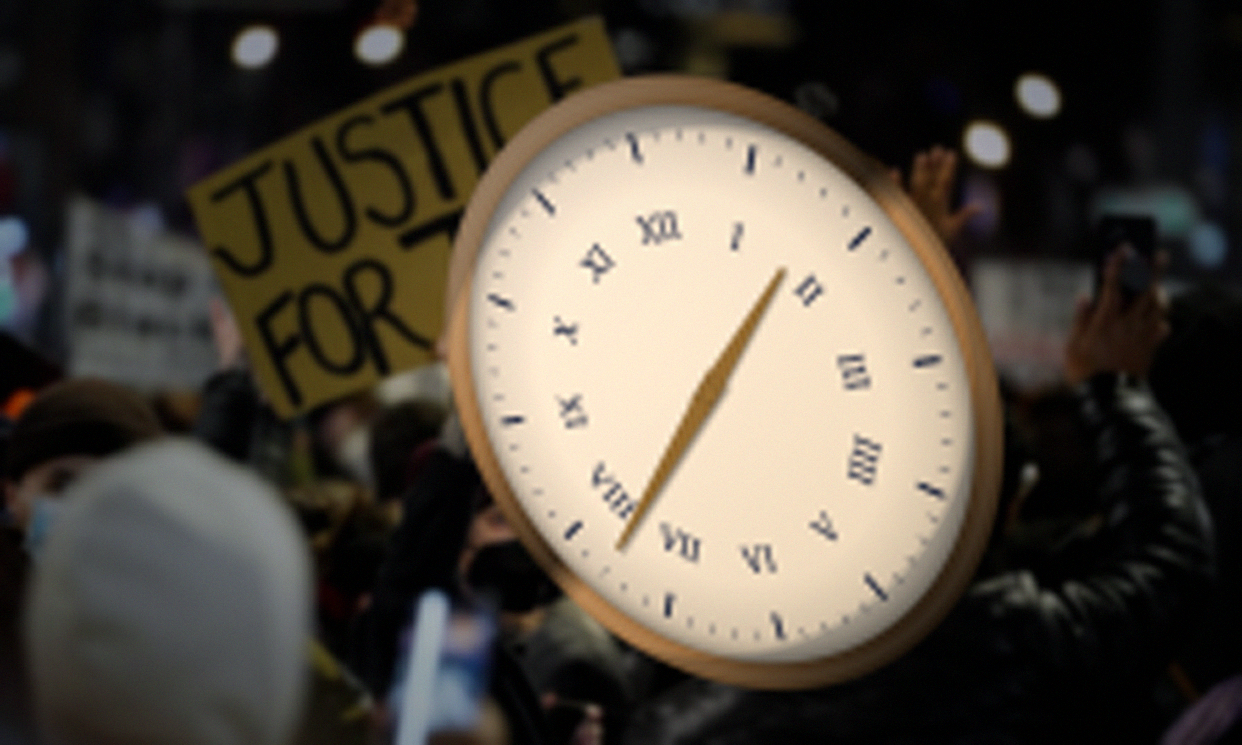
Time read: 1 h 38 min
